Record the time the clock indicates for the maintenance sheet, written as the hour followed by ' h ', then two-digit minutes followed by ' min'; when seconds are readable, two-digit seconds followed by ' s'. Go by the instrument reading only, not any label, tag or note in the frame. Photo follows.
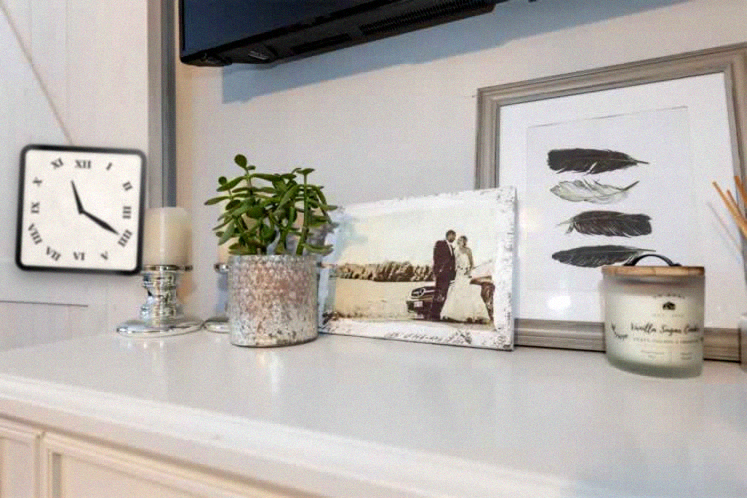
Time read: 11 h 20 min
